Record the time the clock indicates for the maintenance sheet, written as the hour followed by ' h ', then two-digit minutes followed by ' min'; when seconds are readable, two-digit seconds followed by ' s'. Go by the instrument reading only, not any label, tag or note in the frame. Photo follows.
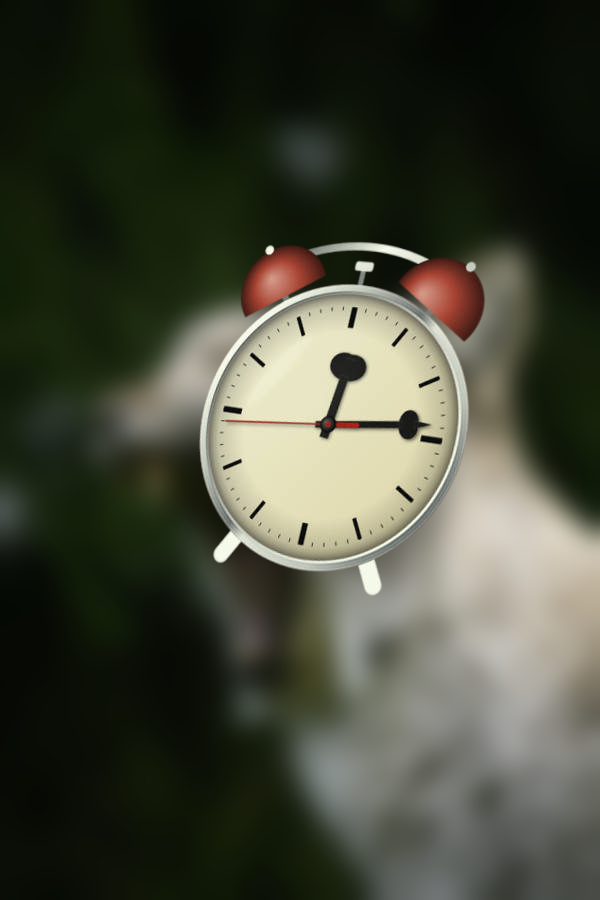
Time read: 12 h 13 min 44 s
